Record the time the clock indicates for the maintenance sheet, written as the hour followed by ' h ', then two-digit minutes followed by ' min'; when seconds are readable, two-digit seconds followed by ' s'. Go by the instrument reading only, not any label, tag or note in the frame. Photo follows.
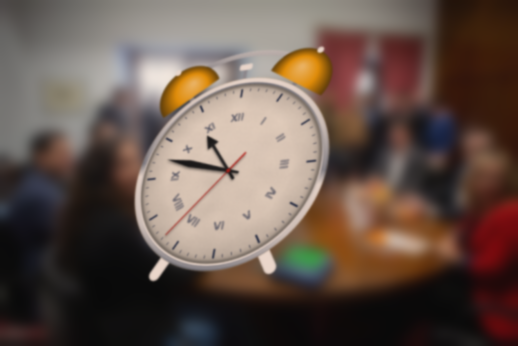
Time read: 10 h 47 min 37 s
